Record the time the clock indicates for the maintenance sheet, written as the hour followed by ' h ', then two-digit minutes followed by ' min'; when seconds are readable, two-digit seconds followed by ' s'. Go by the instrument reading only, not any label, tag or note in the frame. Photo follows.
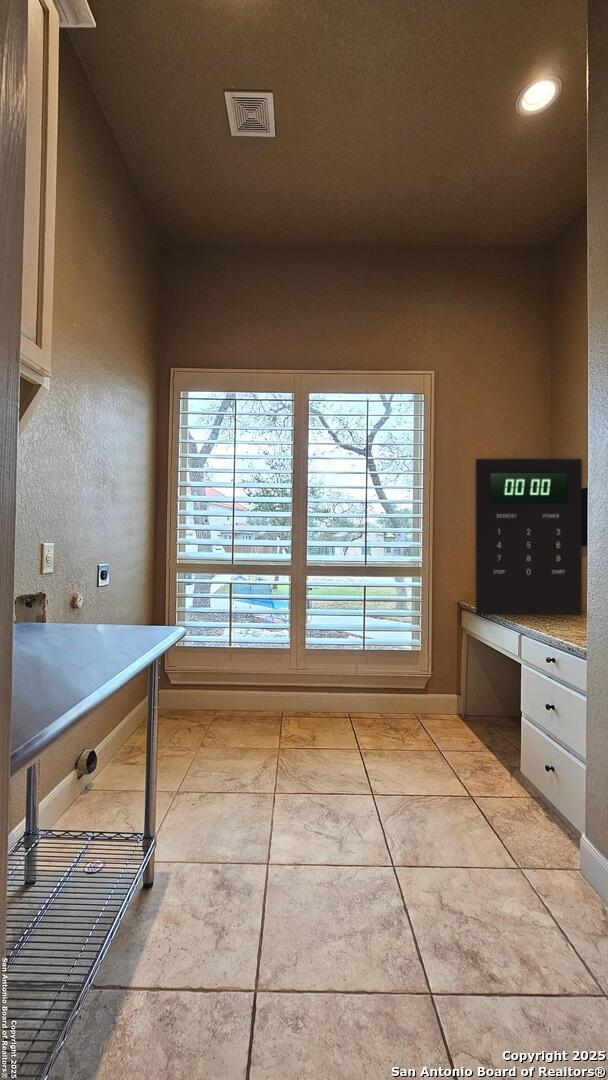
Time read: 0 h 00 min
